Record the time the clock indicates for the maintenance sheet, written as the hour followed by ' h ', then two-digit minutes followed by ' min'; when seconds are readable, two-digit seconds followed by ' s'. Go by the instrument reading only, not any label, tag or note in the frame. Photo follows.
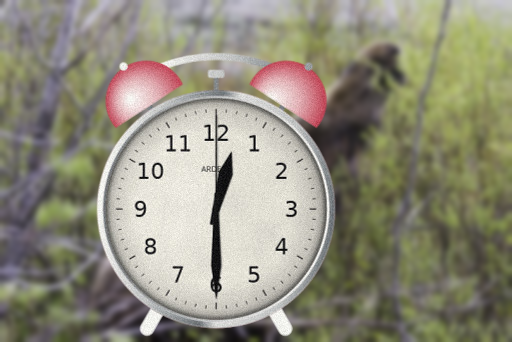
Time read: 12 h 30 min 00 s
